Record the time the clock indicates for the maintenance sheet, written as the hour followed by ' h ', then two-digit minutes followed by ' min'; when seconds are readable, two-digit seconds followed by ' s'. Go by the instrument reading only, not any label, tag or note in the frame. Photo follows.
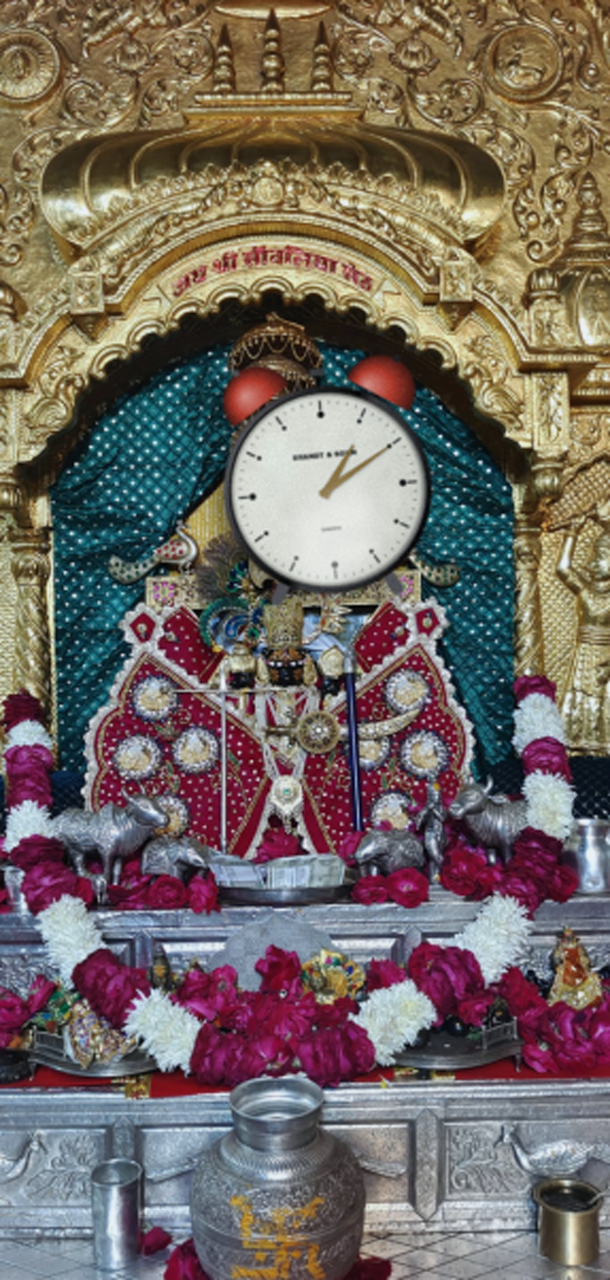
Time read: 1 h 10 min
